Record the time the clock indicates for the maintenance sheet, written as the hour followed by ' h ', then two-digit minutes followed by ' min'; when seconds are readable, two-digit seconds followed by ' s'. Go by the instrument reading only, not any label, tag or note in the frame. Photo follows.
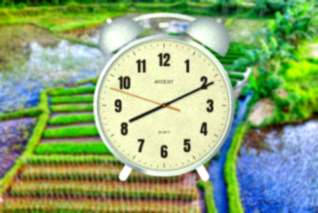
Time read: 8 h 10 min 48 s
